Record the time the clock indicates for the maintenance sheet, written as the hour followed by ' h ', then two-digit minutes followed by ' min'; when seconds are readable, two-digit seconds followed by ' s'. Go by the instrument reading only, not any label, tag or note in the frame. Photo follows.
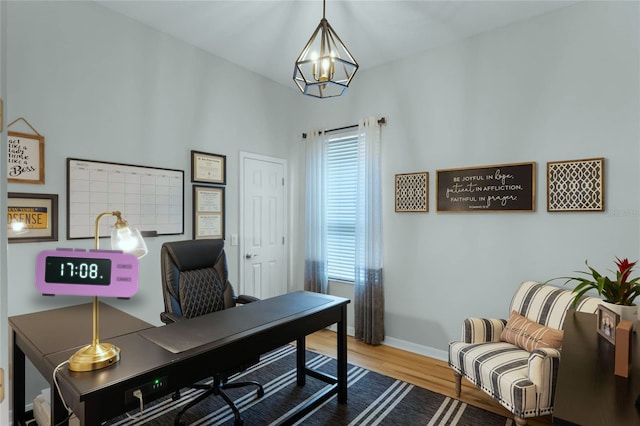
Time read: 17 h 08 min
